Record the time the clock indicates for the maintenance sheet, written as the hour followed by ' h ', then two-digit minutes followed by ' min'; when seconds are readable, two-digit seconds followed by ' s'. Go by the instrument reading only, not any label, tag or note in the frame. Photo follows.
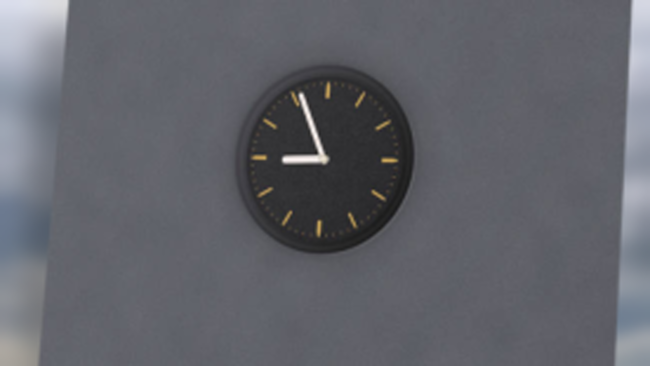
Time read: 8 h 56 min
